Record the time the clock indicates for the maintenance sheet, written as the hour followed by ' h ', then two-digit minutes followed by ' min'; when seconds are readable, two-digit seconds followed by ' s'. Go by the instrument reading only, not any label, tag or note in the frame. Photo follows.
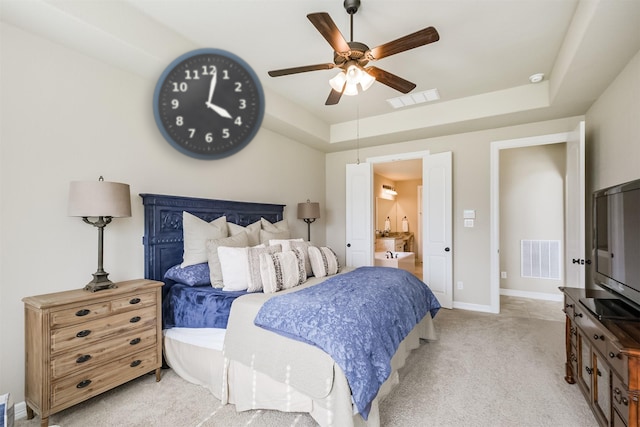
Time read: 4 h 02 min
